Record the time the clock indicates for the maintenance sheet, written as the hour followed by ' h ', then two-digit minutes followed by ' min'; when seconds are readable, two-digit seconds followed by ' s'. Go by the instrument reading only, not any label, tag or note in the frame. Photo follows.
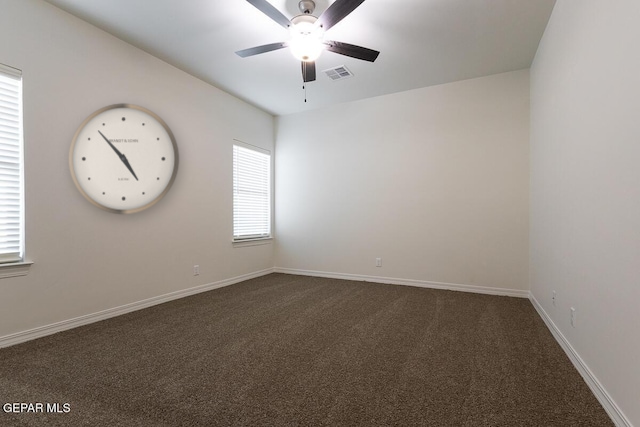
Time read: 4 h 53 min
